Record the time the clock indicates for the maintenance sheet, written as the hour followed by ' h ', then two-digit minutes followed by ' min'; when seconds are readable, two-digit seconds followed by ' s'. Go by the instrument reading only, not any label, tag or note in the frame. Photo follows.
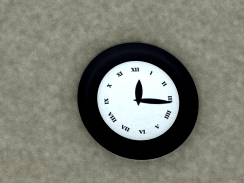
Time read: 12 h 16 min
